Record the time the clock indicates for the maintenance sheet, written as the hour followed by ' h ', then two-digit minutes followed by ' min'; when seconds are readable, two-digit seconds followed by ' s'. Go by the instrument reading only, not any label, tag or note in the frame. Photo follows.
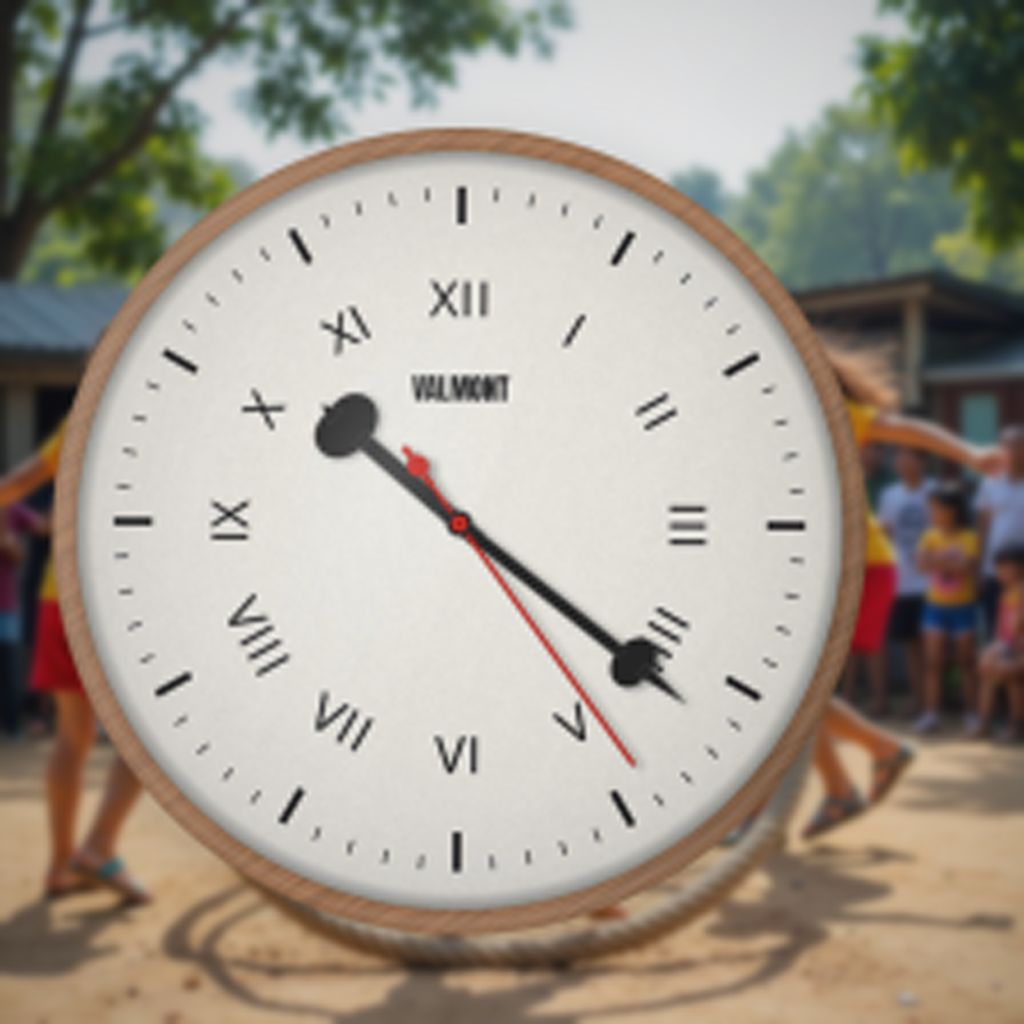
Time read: 10 h 21 min 24 s
